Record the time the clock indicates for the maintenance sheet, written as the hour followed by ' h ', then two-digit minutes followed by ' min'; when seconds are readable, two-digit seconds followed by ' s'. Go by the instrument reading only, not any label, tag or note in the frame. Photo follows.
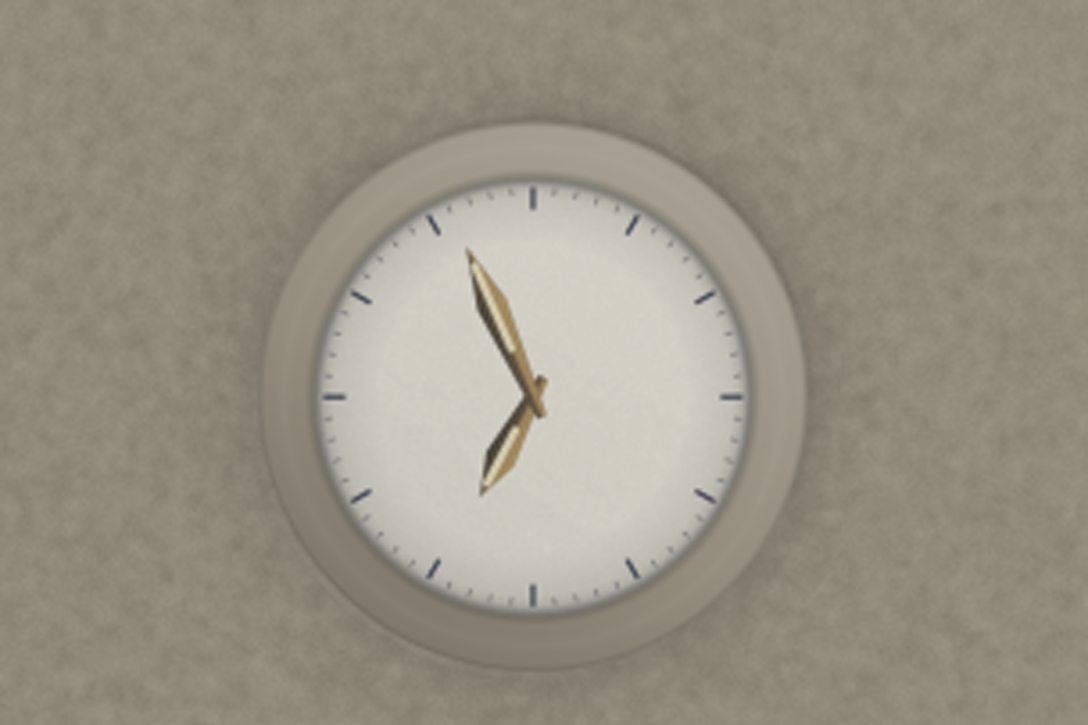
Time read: 6 h 56 min
